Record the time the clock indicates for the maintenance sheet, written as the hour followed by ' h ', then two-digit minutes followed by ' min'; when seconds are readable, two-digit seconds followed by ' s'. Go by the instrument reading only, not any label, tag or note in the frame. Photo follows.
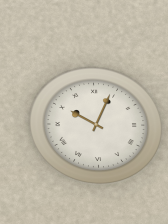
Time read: 10 h 04 min
